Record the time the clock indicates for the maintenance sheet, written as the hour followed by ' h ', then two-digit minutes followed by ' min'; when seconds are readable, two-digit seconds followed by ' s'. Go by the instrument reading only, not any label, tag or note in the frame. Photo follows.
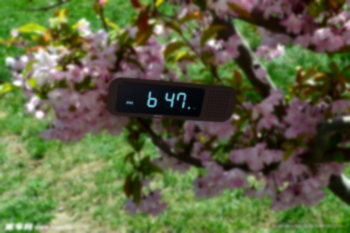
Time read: 6 h 47 min
